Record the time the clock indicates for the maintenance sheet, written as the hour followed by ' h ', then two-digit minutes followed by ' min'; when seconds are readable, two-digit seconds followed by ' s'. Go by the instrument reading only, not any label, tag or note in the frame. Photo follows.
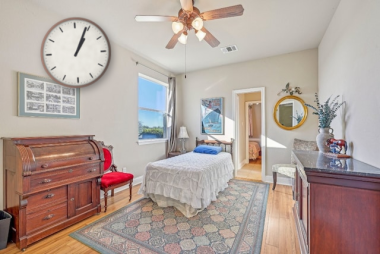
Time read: 1 h 04 min
